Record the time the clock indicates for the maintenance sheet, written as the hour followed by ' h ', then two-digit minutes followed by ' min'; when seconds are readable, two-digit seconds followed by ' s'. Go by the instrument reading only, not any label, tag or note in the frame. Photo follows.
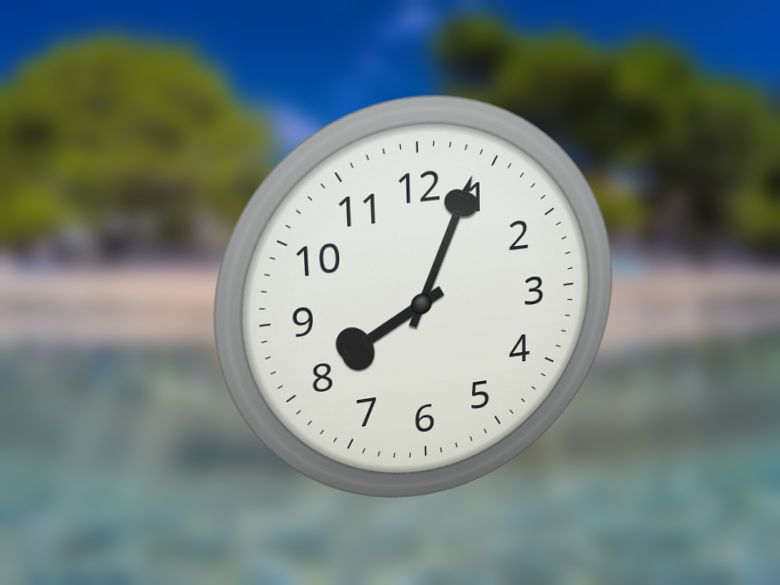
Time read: 8 h 04 min
